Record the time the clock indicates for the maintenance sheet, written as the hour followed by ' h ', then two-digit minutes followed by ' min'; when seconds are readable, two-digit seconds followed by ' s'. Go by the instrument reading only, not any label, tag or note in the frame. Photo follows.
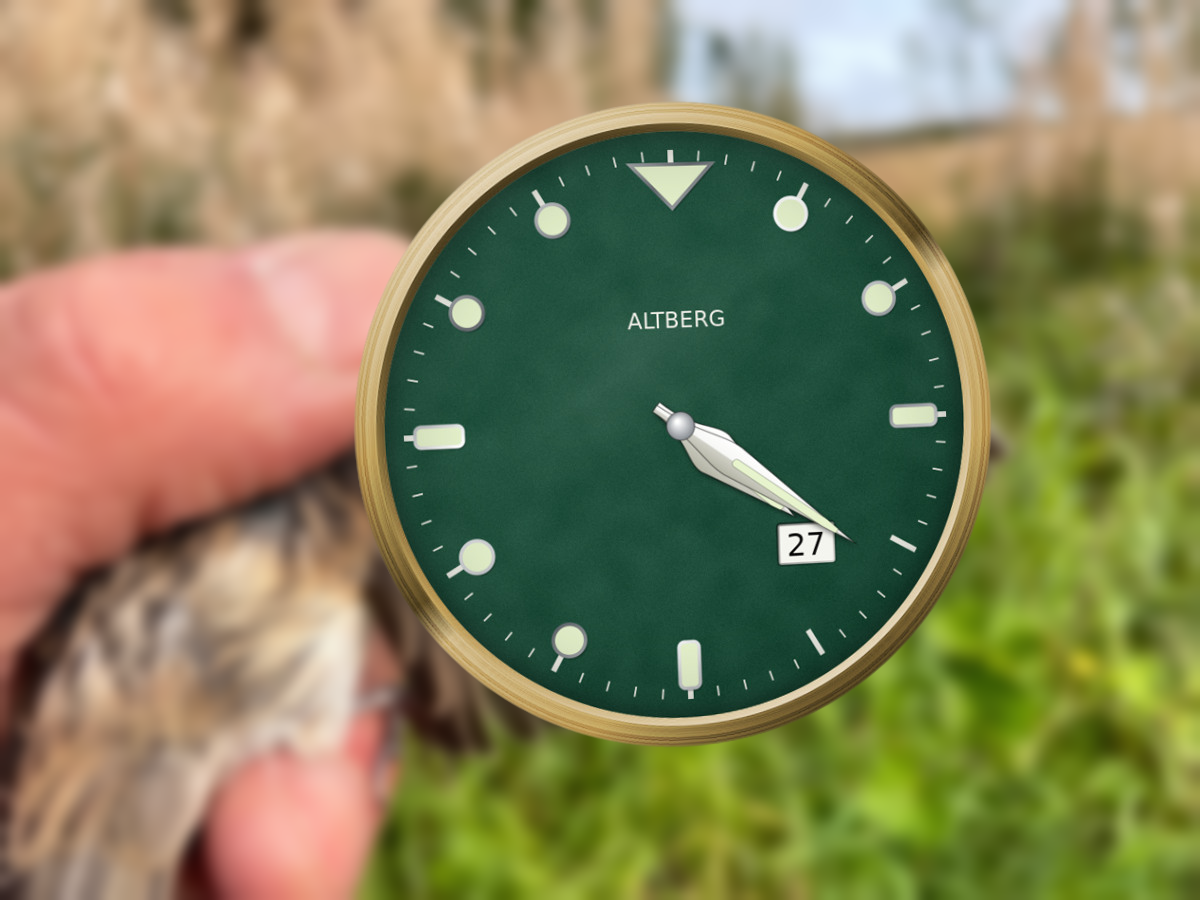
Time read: 4 h 21 min
